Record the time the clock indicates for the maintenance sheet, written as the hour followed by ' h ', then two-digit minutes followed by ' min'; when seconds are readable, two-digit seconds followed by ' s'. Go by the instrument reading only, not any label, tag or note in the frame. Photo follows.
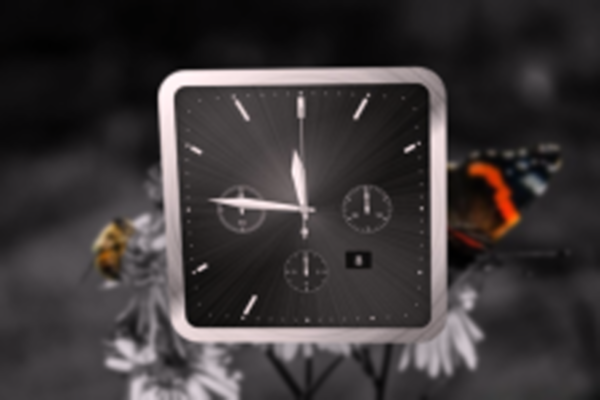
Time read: 11 h 46 min
